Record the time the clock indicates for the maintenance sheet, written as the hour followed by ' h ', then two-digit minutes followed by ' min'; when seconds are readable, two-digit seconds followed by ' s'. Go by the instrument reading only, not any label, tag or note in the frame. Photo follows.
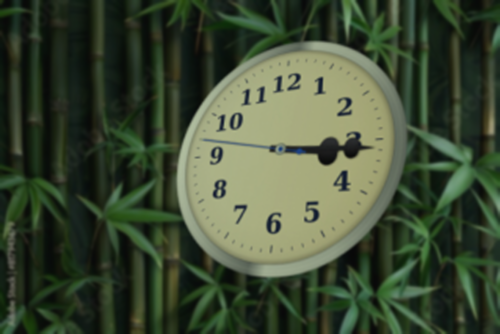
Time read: 3 h 15 min 47 s
